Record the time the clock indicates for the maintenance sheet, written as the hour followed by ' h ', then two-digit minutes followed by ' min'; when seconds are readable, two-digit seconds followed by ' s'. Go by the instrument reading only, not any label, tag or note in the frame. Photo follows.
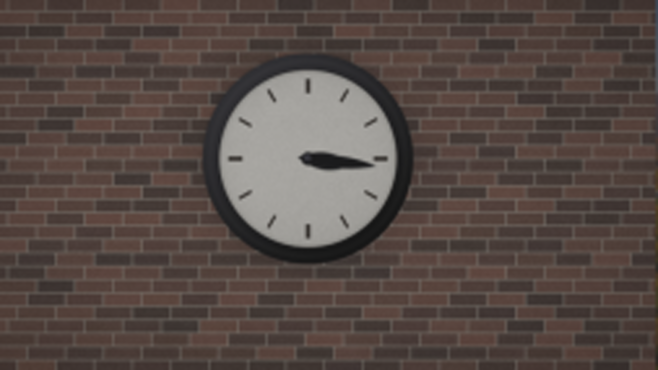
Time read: 3 h 16 min
